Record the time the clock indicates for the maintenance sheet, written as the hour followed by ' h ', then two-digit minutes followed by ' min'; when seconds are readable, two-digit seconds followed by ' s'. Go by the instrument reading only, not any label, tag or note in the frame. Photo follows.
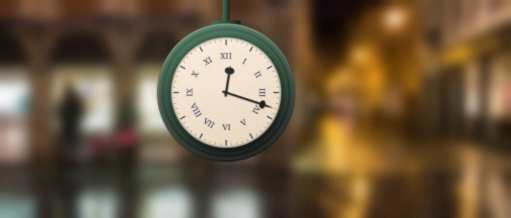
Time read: 12 h 18 min
